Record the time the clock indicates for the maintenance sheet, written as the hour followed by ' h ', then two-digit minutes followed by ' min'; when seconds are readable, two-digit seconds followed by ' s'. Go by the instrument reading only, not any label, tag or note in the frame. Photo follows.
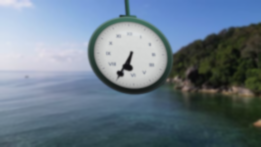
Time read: 6 h 35 min
